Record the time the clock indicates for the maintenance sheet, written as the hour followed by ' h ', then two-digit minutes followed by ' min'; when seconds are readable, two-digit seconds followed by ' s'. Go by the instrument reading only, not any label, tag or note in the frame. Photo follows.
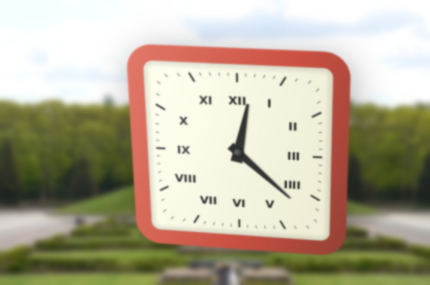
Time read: 12 h 22 min
